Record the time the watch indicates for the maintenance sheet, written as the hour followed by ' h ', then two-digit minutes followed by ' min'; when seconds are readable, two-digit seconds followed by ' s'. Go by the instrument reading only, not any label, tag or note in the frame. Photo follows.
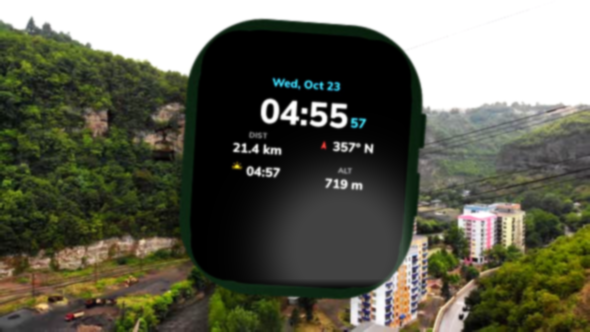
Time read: 4 h 55 min 57 s
